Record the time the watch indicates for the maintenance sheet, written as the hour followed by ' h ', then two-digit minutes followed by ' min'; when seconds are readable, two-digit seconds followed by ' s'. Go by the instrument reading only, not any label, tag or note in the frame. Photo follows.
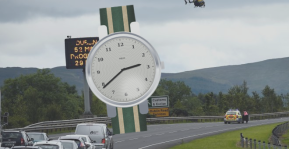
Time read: 2 h 39 min
